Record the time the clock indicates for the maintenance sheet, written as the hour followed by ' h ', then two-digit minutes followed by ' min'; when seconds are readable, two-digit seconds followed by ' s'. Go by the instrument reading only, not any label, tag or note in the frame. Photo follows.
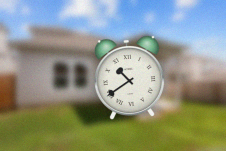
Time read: 10 h 40 min
